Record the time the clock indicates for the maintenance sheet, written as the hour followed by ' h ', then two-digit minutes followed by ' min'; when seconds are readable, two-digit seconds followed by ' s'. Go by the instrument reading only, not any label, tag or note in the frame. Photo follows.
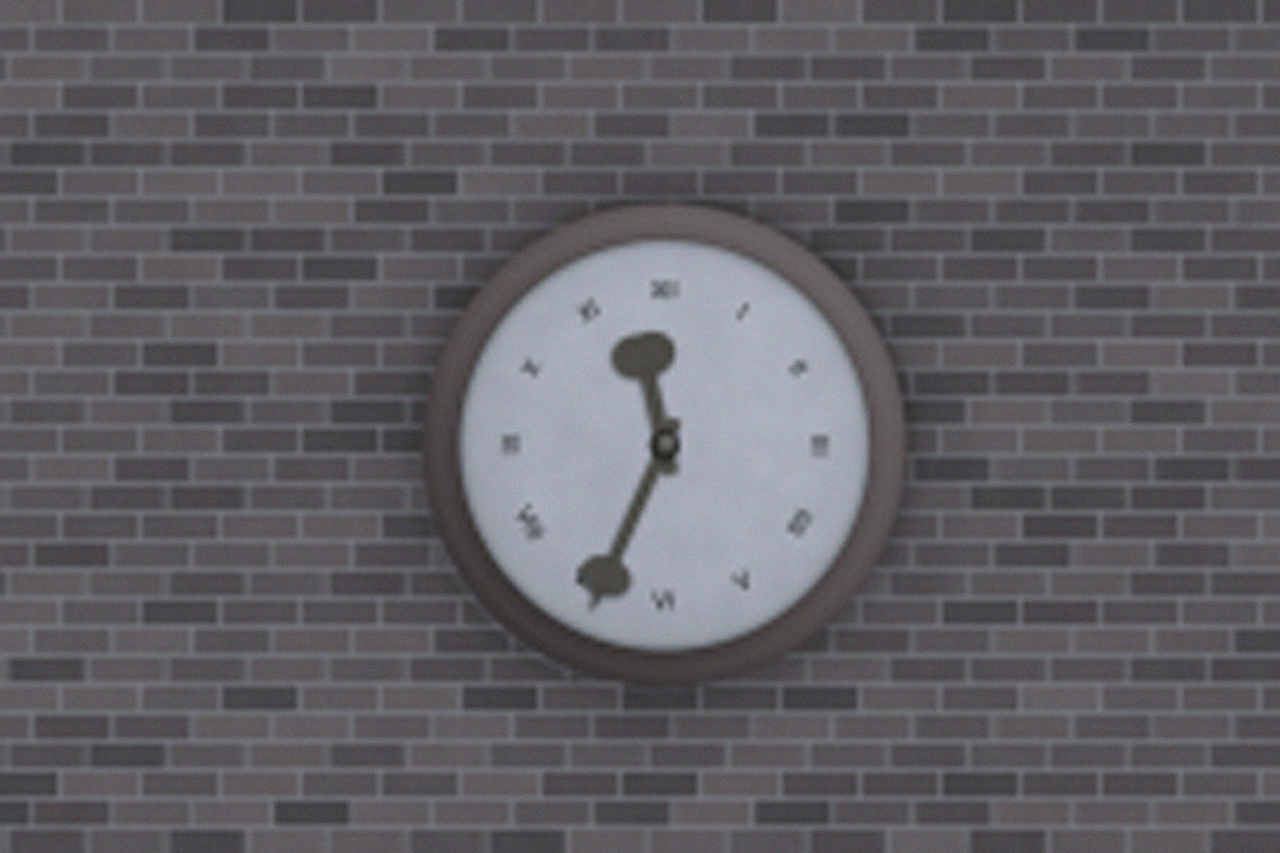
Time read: 11 h 34 min
